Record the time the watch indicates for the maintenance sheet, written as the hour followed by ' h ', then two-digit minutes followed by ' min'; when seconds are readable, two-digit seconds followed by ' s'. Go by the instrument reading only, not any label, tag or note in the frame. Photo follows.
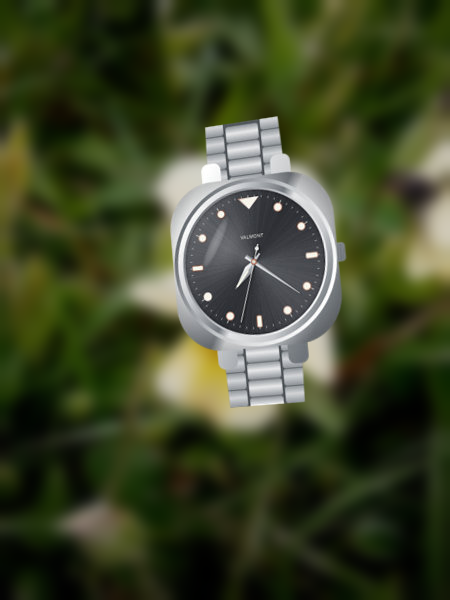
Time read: 7 h 21 min 33 s
